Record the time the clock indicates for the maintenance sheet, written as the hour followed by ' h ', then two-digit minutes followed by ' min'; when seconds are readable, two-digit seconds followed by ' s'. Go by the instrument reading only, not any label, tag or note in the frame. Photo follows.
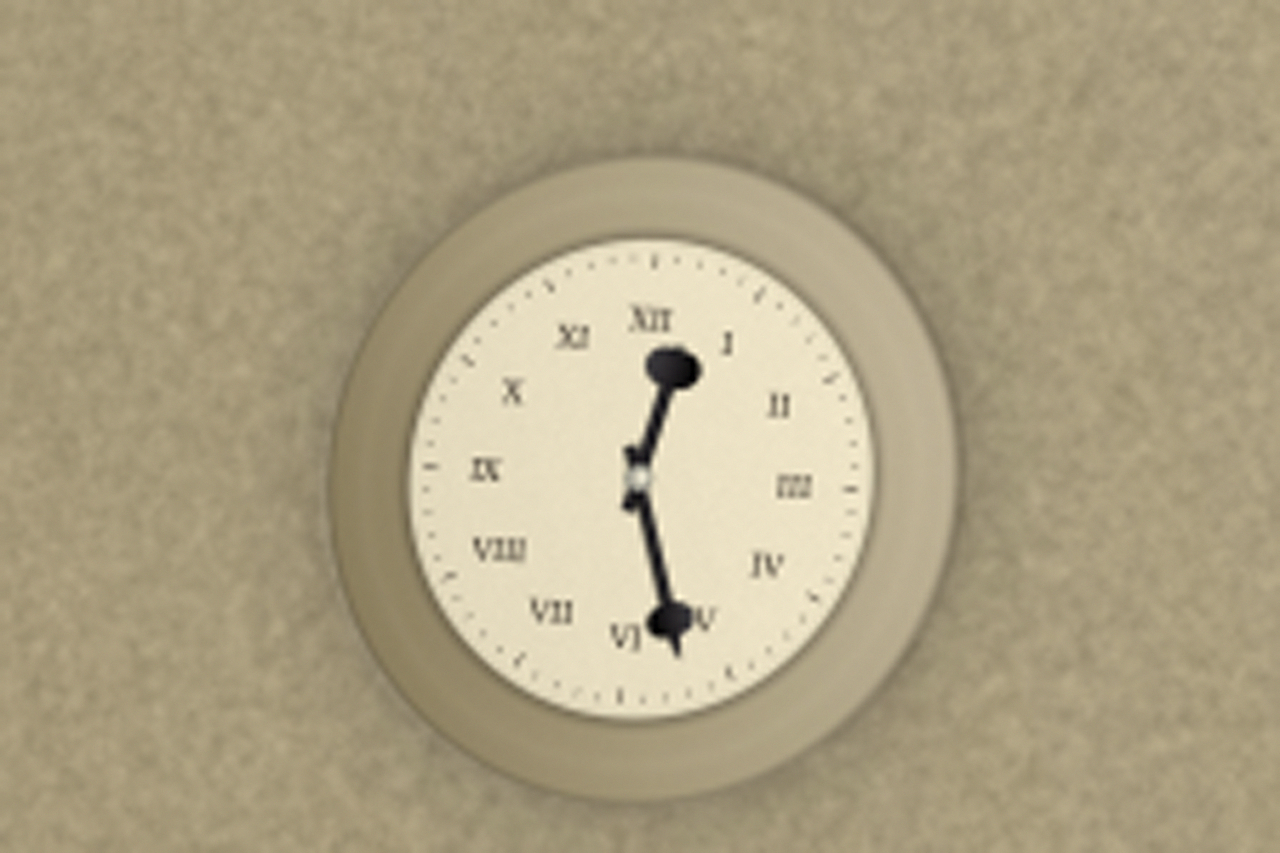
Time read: 12 h 27 min
